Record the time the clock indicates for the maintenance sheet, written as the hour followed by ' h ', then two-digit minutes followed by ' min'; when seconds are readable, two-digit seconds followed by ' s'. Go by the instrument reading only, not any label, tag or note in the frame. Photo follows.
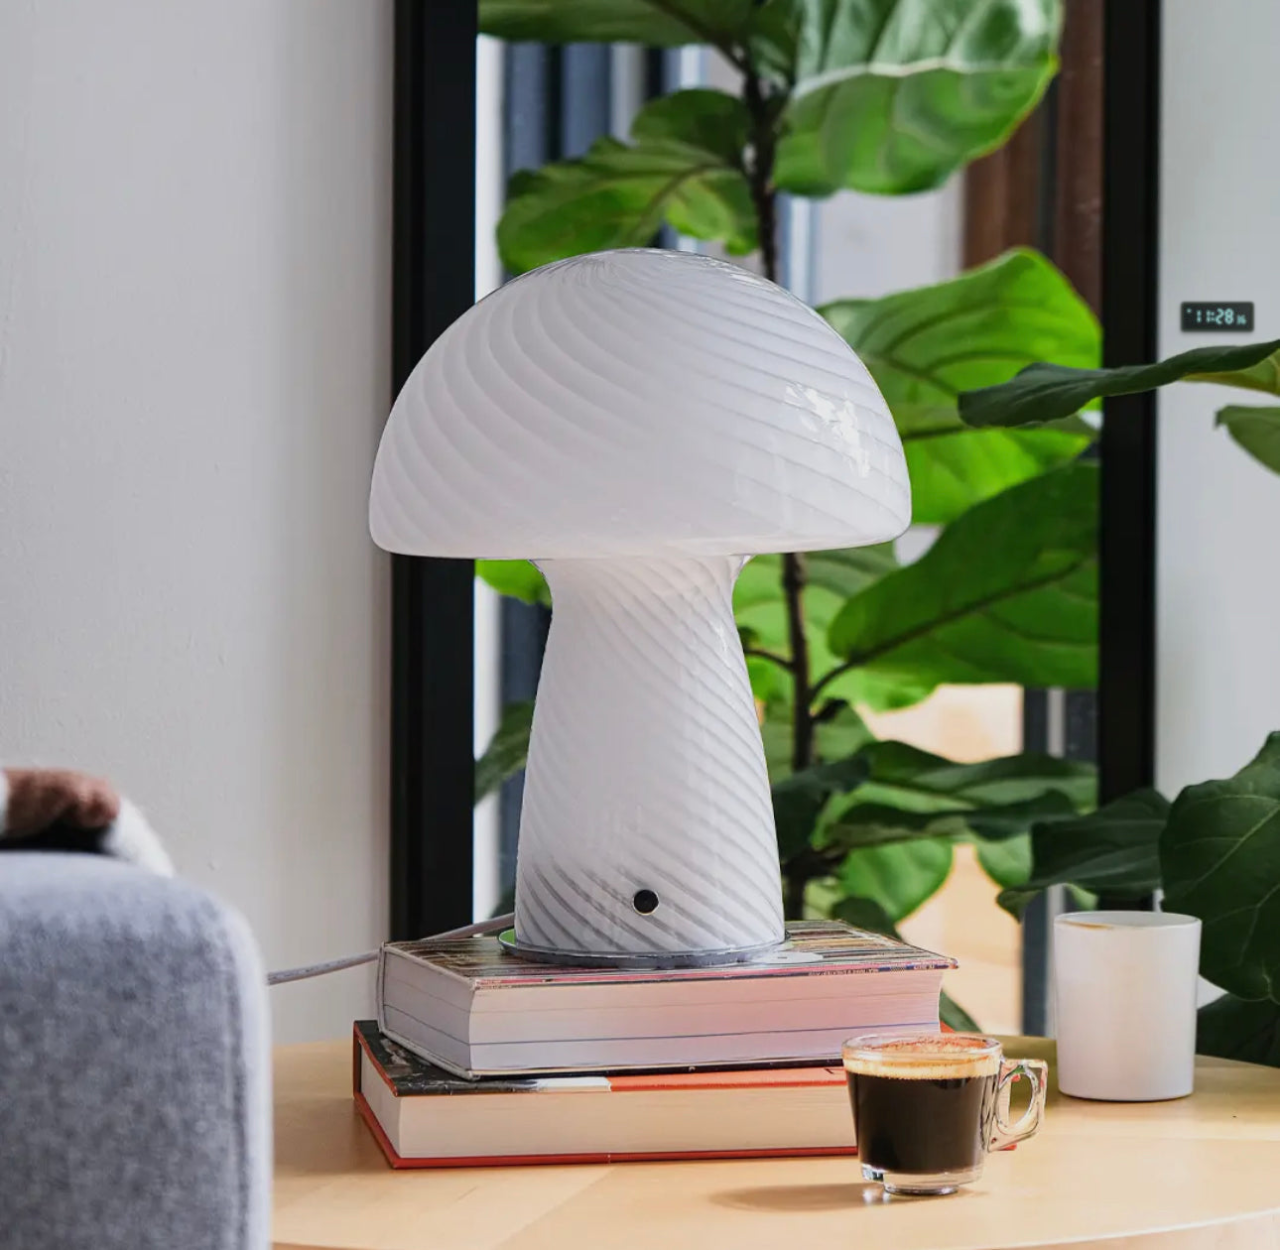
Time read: 11 h 28 min
